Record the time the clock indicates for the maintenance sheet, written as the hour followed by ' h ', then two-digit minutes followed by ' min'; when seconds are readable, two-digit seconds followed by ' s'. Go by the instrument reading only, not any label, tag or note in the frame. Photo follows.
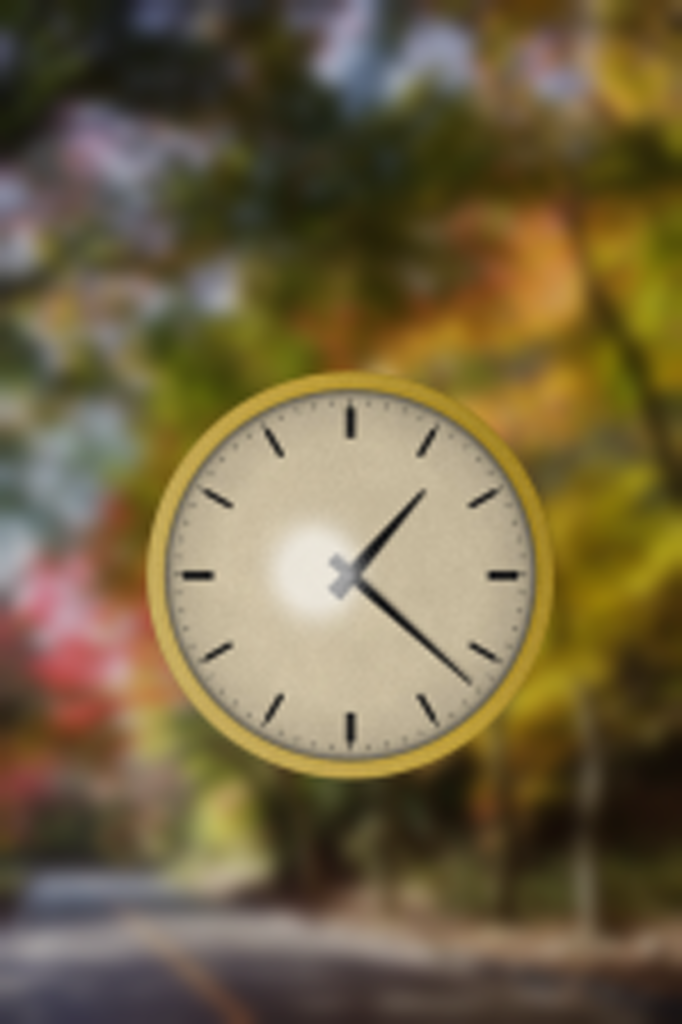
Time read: 1 h 22 min
